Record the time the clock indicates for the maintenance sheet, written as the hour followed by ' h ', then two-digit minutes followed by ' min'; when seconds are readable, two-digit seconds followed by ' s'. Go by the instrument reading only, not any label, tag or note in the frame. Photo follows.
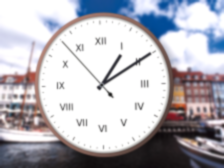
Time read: 1 h 09 min 53 s
